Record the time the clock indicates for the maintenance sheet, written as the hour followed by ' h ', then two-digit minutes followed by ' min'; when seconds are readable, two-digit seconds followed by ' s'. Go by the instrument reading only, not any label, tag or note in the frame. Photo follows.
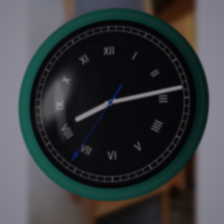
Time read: 8 h 13 min 36 s
